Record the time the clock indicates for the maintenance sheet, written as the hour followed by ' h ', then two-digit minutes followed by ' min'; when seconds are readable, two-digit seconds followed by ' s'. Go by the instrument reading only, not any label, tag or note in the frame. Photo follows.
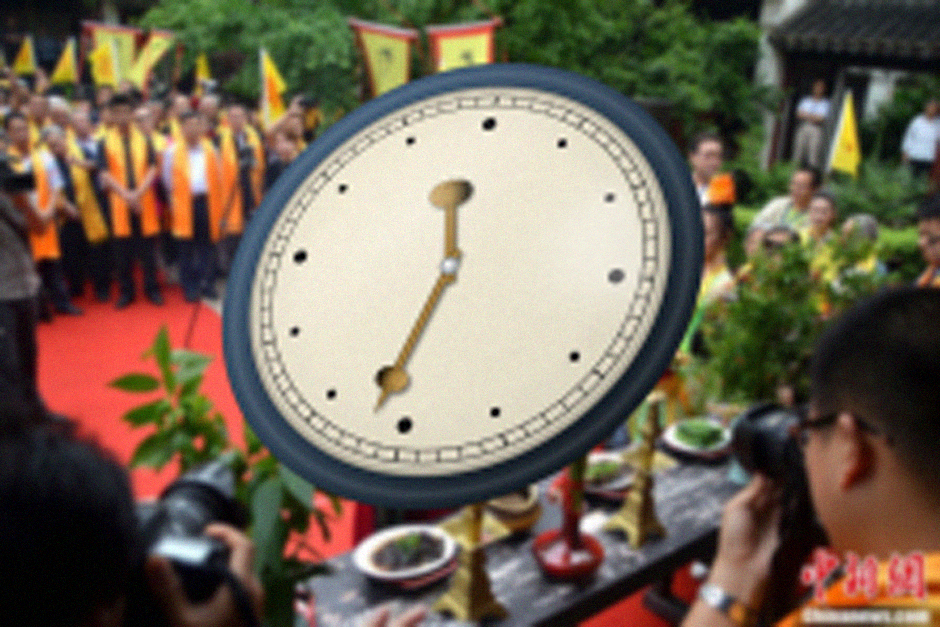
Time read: 11 h 32 min
